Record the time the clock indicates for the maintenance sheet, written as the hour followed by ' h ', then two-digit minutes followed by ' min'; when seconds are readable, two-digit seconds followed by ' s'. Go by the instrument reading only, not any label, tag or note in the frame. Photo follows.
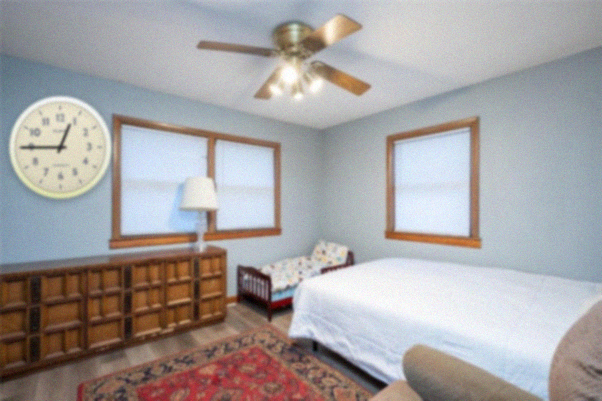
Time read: 12 h 45 min
